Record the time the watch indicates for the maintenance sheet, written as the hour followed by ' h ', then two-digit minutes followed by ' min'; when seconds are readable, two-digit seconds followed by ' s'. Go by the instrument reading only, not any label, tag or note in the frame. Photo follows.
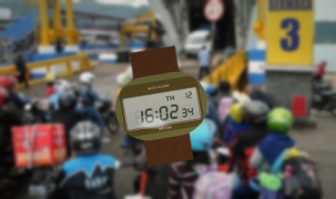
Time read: 16 h 02 min 34 s
